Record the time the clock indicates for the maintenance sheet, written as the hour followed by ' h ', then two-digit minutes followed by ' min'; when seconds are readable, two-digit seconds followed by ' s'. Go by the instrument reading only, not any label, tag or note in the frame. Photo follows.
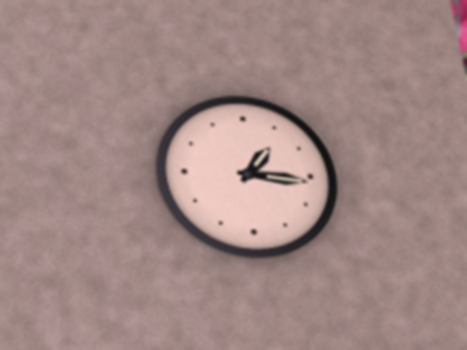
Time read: 1 h 16 min
